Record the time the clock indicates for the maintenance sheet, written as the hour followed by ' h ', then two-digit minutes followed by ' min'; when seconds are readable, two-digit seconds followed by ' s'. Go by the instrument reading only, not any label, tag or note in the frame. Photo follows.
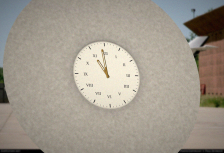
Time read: 10 h 59 min
